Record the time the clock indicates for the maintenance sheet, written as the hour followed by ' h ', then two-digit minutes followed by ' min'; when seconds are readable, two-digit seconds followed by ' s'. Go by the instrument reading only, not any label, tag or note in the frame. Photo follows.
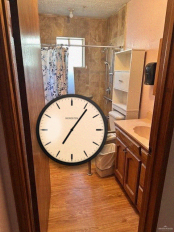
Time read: 7 h 06 min
